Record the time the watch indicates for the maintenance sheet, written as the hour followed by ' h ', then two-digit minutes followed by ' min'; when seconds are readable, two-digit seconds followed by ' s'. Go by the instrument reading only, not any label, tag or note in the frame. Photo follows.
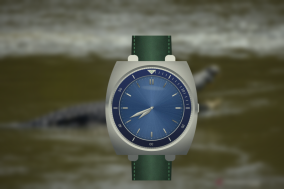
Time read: 7 h 41 min
